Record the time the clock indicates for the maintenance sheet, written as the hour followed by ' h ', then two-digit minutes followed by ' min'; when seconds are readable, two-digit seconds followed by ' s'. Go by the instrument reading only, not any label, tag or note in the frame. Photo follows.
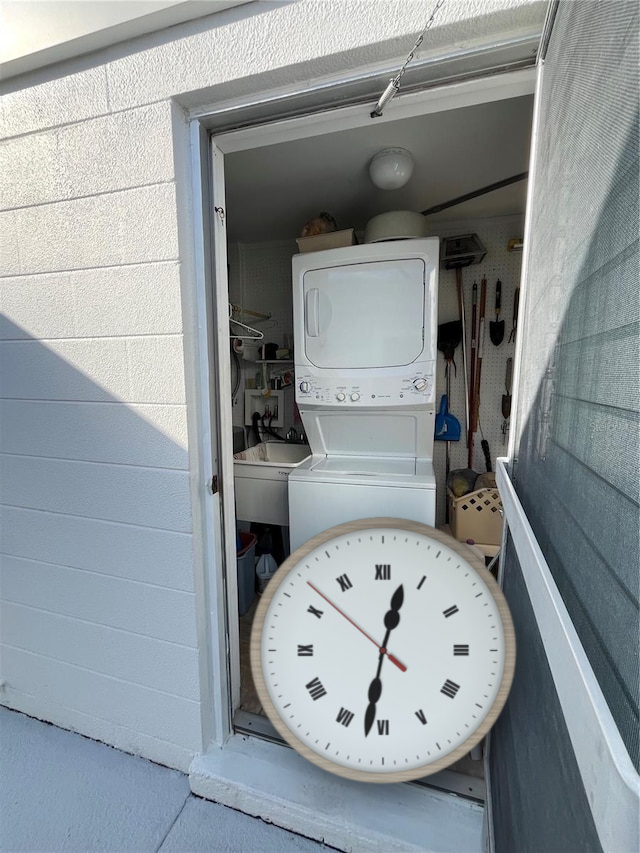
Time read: 12 h 31 min 52 s
